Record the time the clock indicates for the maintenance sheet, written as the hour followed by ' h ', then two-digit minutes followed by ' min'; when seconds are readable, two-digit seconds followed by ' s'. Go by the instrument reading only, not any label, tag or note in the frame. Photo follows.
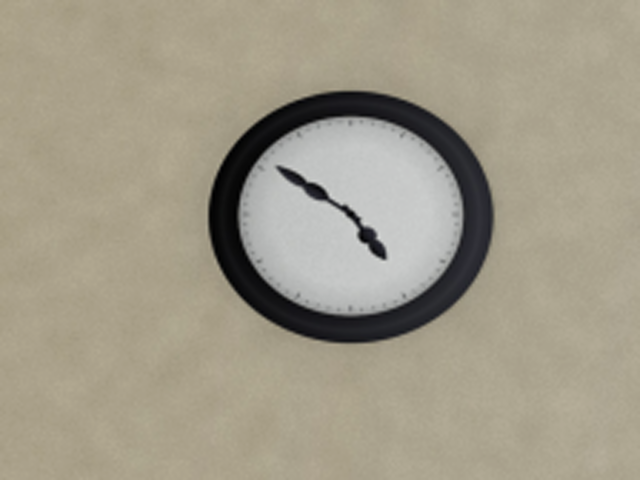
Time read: 4 h 51 min
